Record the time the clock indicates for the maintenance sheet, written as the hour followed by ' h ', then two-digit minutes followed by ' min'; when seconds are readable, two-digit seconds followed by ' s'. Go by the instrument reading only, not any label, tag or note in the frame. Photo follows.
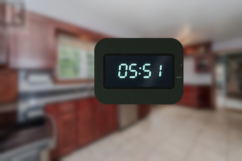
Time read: 5 h 51 min
